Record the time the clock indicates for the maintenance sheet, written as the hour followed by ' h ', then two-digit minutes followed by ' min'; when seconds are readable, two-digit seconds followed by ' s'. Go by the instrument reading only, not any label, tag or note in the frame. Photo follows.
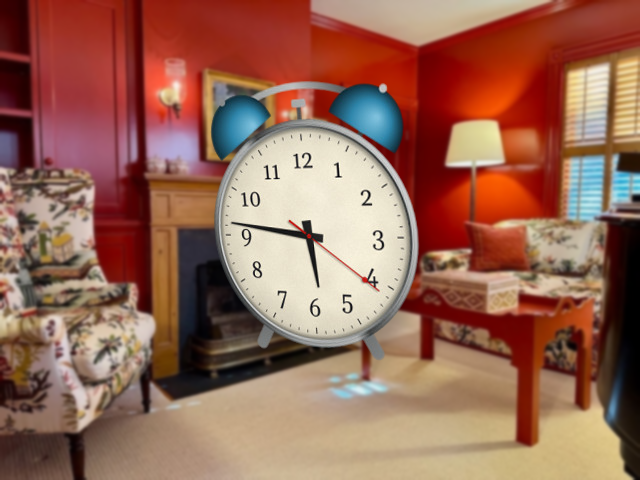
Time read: 5 h 46 min 21 s
